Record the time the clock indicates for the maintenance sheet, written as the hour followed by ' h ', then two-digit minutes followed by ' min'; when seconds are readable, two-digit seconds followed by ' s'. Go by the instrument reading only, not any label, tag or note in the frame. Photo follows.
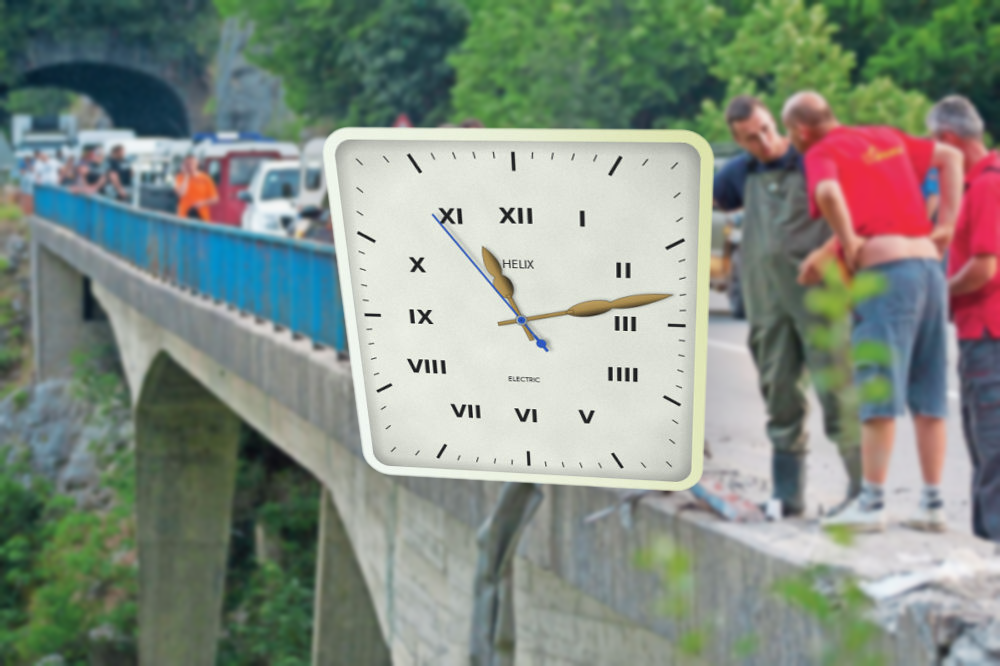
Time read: 11 h 12 min 54 s
